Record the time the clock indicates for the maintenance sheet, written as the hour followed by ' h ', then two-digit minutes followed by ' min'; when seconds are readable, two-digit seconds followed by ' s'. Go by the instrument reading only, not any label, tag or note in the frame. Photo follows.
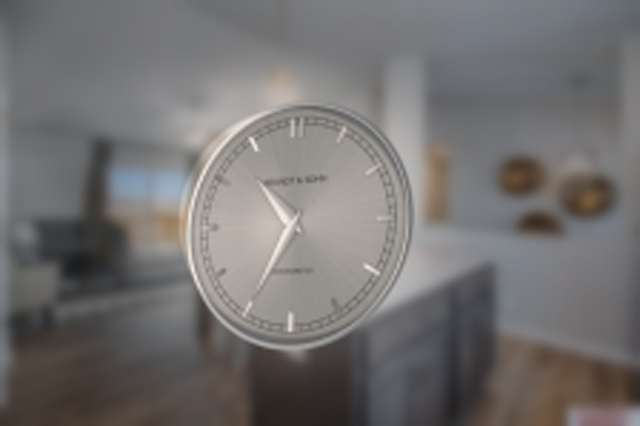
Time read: 10 h 35 min
